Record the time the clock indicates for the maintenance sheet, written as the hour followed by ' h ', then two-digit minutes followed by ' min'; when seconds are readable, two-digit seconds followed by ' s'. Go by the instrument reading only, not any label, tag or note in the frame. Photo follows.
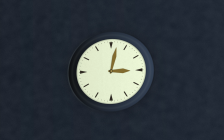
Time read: 3 h 02 min
